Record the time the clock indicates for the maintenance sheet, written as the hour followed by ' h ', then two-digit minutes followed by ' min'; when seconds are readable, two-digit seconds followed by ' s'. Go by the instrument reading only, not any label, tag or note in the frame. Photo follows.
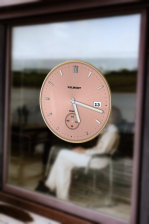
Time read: 5 h 17 min
